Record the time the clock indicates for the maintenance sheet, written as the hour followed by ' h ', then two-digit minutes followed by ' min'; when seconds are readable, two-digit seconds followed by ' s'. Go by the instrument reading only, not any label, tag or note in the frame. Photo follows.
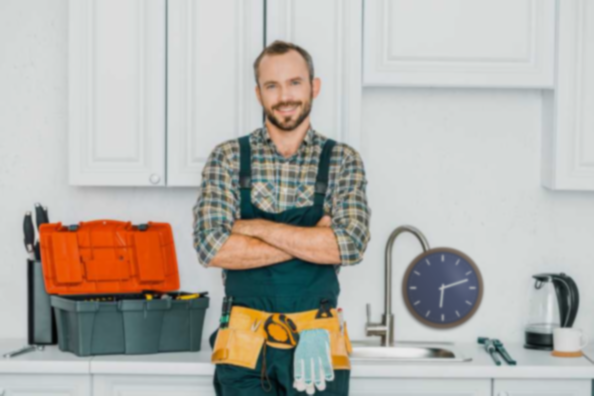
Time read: 6 h 12 min
